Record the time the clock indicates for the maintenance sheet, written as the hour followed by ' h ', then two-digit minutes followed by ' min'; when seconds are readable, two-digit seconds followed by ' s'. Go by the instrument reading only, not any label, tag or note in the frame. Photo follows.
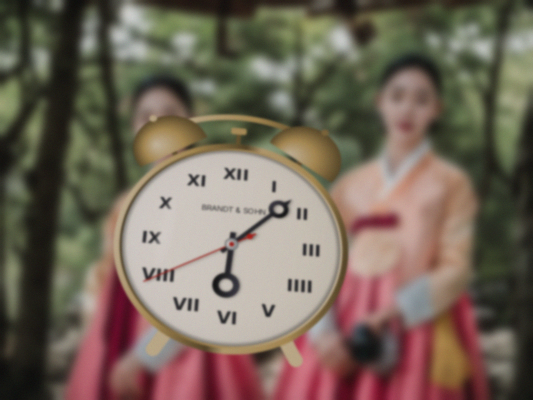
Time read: 6 h 07 min 40 s
